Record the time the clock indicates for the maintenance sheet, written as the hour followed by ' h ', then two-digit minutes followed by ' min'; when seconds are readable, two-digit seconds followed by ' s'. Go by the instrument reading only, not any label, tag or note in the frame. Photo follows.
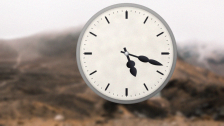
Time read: 5 h 18 min
